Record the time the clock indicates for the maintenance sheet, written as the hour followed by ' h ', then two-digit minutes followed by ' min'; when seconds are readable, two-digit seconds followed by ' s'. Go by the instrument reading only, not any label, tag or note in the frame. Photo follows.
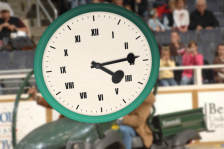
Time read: 4 h 14 min
